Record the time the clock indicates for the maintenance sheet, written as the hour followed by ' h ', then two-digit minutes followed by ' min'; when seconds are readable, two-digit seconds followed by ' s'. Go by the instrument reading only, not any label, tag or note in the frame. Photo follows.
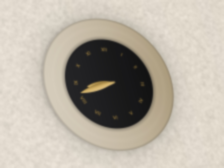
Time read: 8 h 42 min
